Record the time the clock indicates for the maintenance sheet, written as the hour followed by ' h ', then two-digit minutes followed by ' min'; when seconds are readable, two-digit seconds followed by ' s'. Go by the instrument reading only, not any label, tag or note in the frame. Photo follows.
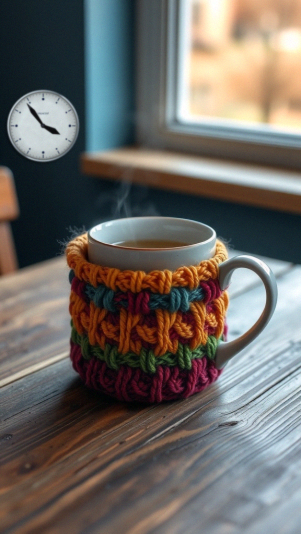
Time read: 3 h 54 min
